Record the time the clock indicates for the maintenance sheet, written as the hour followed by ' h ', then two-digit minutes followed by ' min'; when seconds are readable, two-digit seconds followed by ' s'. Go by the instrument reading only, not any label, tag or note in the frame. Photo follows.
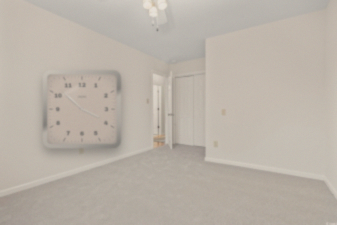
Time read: 3 h 52 min
